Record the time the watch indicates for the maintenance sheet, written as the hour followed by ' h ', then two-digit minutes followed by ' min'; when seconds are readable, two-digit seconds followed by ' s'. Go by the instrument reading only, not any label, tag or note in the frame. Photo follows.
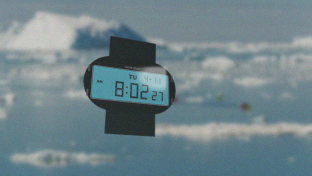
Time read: 8 h 02 min 27 s
